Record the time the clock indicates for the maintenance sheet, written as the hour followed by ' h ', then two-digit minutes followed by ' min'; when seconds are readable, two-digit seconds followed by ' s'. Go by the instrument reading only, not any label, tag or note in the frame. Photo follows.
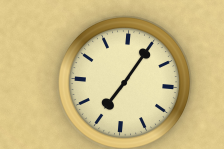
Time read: 7 h 05 min
